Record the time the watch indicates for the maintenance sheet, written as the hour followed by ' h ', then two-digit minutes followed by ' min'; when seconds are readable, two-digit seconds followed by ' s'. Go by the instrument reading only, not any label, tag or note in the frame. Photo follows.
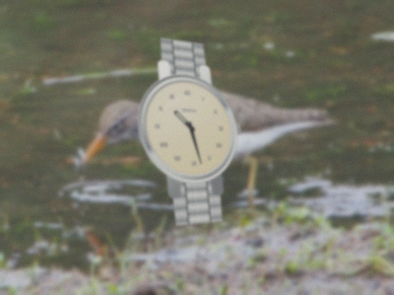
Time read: 10 h 28 min
